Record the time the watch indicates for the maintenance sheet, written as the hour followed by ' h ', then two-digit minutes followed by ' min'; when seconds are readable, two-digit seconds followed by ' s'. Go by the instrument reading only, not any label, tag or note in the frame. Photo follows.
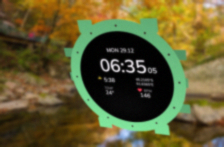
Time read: 6 h 35 min
